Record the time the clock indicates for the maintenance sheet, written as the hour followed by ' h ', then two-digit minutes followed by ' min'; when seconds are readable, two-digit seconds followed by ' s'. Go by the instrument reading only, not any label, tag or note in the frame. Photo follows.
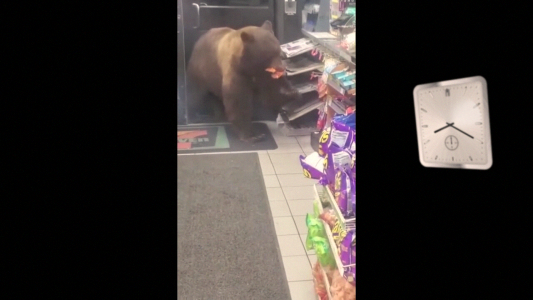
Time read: 8 h 20 min
